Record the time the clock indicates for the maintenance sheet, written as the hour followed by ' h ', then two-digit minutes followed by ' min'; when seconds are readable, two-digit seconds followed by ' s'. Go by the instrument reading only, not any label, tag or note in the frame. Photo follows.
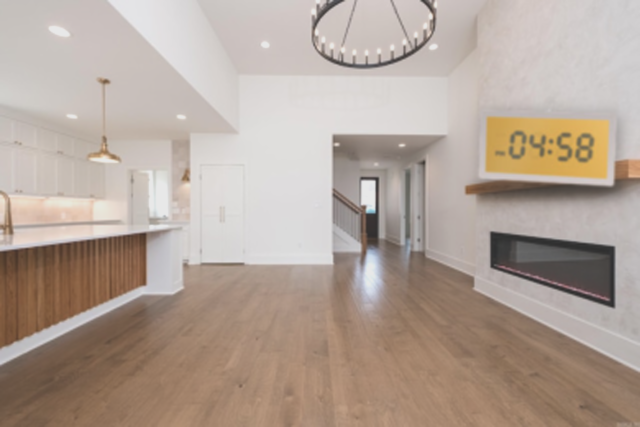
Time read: 4 h 58 min
